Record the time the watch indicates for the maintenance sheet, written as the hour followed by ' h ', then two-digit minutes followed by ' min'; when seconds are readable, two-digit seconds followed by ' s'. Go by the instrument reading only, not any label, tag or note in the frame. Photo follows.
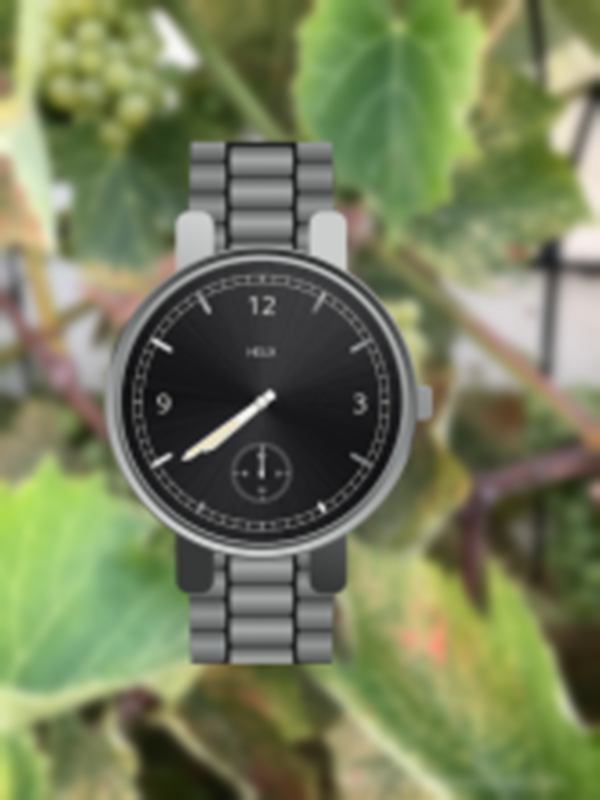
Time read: 7 h 39 min
